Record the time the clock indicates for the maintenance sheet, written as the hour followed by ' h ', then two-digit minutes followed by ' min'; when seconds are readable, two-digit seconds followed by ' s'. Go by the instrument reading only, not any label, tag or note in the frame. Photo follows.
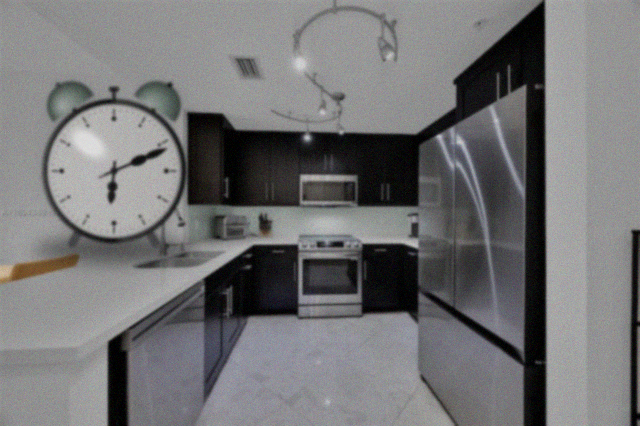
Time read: 6 h 11 min 11 s
